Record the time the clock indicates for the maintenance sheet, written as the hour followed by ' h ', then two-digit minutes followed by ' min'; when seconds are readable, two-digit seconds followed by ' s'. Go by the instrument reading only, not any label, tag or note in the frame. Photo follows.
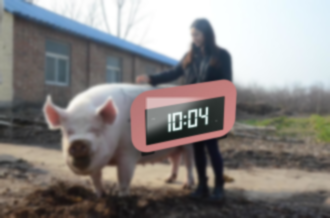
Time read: 10 h 04 min
